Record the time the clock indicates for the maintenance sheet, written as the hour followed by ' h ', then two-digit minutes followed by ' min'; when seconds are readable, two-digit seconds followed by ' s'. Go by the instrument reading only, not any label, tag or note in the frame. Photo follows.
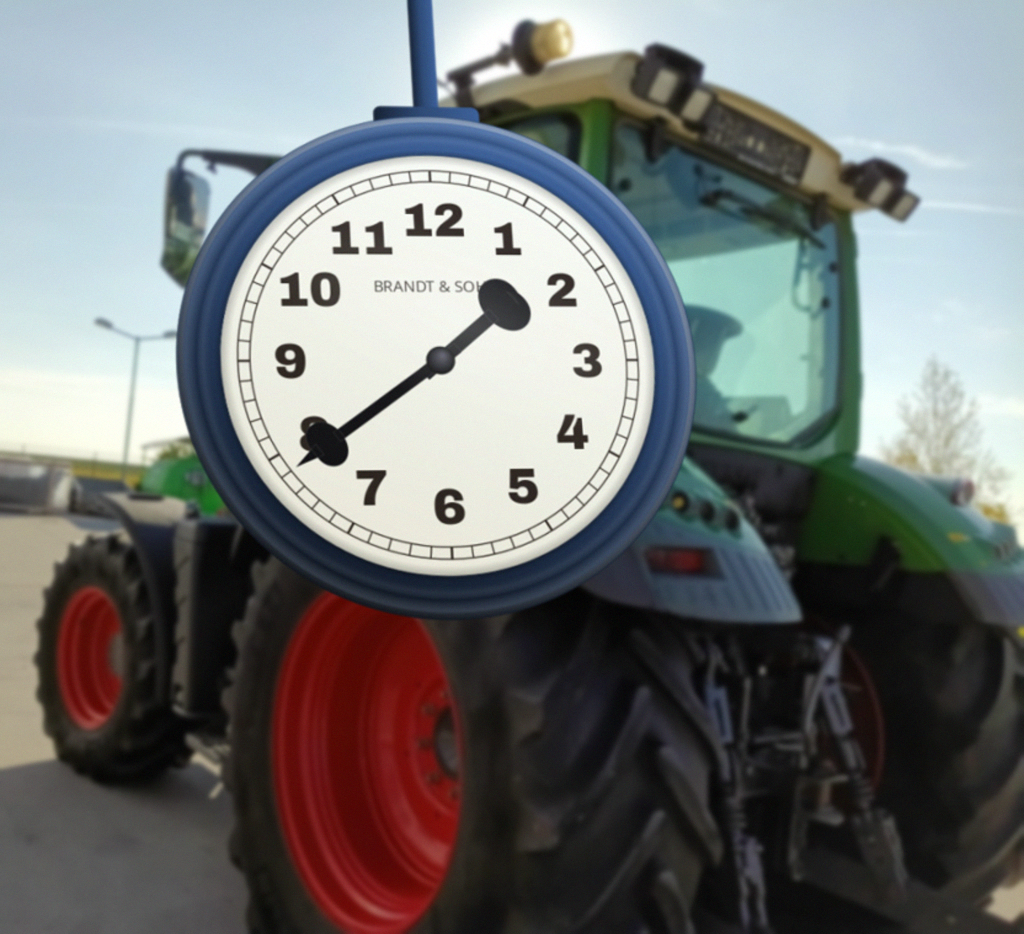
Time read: 1 h 39 min
